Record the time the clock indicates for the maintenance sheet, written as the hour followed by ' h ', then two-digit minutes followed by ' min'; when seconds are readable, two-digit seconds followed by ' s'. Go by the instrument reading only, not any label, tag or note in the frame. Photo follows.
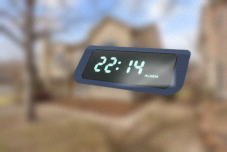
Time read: 22 h 14 min
